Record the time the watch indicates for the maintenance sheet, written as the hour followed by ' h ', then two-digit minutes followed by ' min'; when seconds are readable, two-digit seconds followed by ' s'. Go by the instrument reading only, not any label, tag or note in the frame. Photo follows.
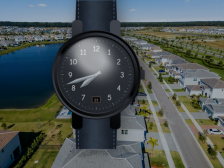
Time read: 7 h 42 min
